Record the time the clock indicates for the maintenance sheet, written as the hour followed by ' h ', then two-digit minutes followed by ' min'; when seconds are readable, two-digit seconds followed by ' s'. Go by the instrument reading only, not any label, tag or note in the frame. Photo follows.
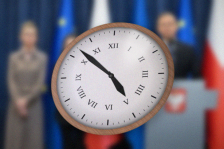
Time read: 4 h 52 min
